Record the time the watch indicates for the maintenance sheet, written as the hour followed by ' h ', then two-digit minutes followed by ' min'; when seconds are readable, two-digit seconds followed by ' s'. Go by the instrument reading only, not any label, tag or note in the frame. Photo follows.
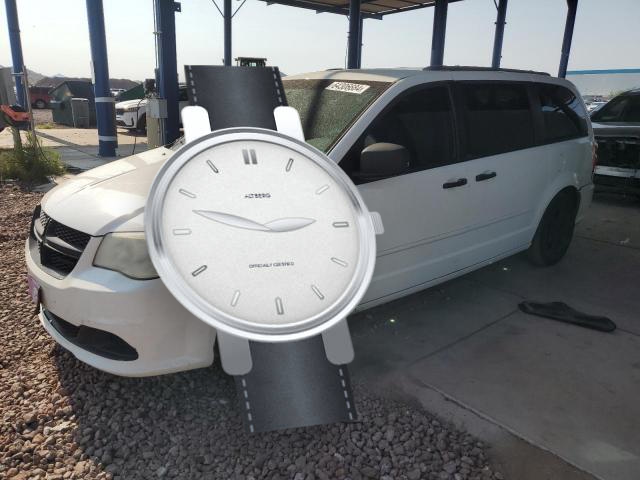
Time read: 2 h 48 min
